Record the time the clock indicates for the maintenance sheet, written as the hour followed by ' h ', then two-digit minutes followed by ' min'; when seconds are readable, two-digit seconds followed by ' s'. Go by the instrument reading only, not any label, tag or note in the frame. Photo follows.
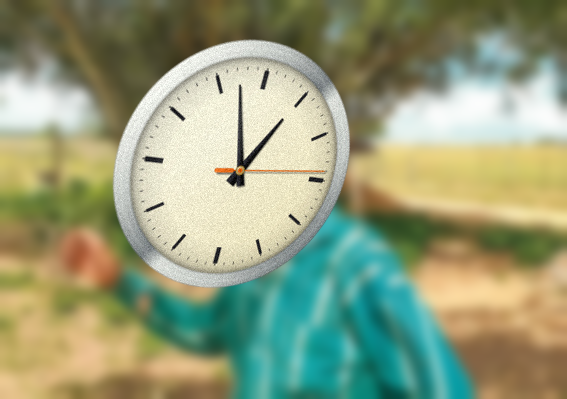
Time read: 12 h 57 min 14 s
